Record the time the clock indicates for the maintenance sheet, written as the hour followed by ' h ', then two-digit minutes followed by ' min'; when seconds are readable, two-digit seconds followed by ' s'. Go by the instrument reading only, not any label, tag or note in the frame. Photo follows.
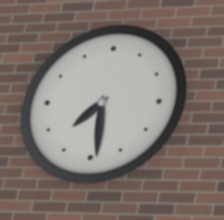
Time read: 7 h 29 min
